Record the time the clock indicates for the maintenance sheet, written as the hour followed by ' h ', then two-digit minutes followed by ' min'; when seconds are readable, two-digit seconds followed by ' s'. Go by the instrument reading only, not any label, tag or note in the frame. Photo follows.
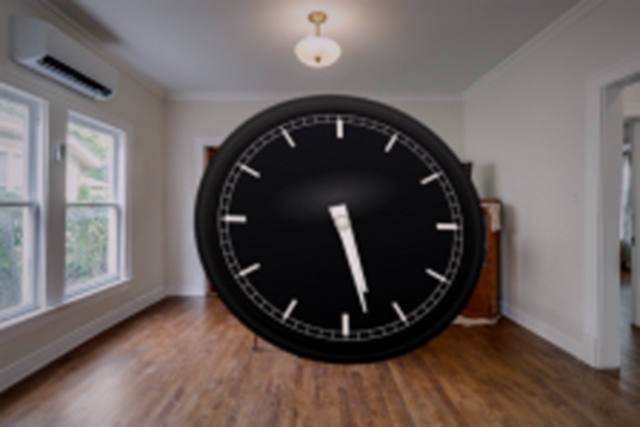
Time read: 5 h 28 min
